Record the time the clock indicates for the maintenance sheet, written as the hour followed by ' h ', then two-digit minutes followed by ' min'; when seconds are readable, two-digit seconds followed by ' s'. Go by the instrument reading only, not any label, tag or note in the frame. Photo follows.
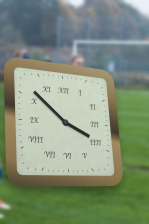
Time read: 3 h 52 min
